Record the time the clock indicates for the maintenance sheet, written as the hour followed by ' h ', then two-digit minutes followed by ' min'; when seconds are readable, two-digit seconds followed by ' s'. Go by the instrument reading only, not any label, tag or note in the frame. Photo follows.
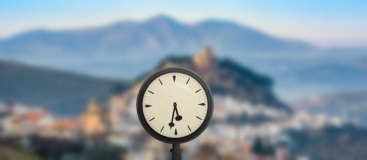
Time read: 5 h 32 min
